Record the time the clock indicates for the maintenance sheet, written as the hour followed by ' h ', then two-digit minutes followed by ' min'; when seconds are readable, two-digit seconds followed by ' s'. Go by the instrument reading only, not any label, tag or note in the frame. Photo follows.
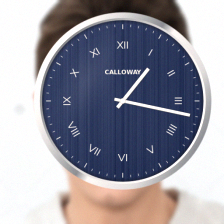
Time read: 1 h 17 min
